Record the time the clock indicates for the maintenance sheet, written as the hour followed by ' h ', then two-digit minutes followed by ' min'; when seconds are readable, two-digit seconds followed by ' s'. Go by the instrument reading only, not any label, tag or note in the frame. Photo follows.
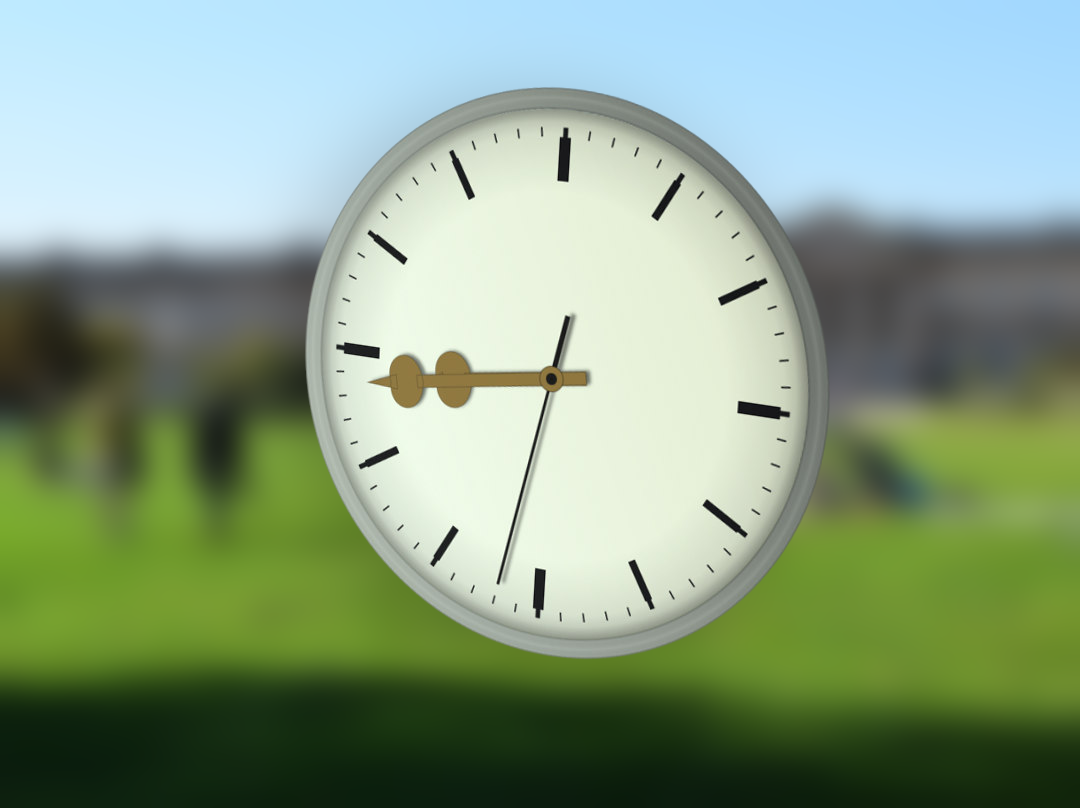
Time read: 8 h 43 min 32 s
